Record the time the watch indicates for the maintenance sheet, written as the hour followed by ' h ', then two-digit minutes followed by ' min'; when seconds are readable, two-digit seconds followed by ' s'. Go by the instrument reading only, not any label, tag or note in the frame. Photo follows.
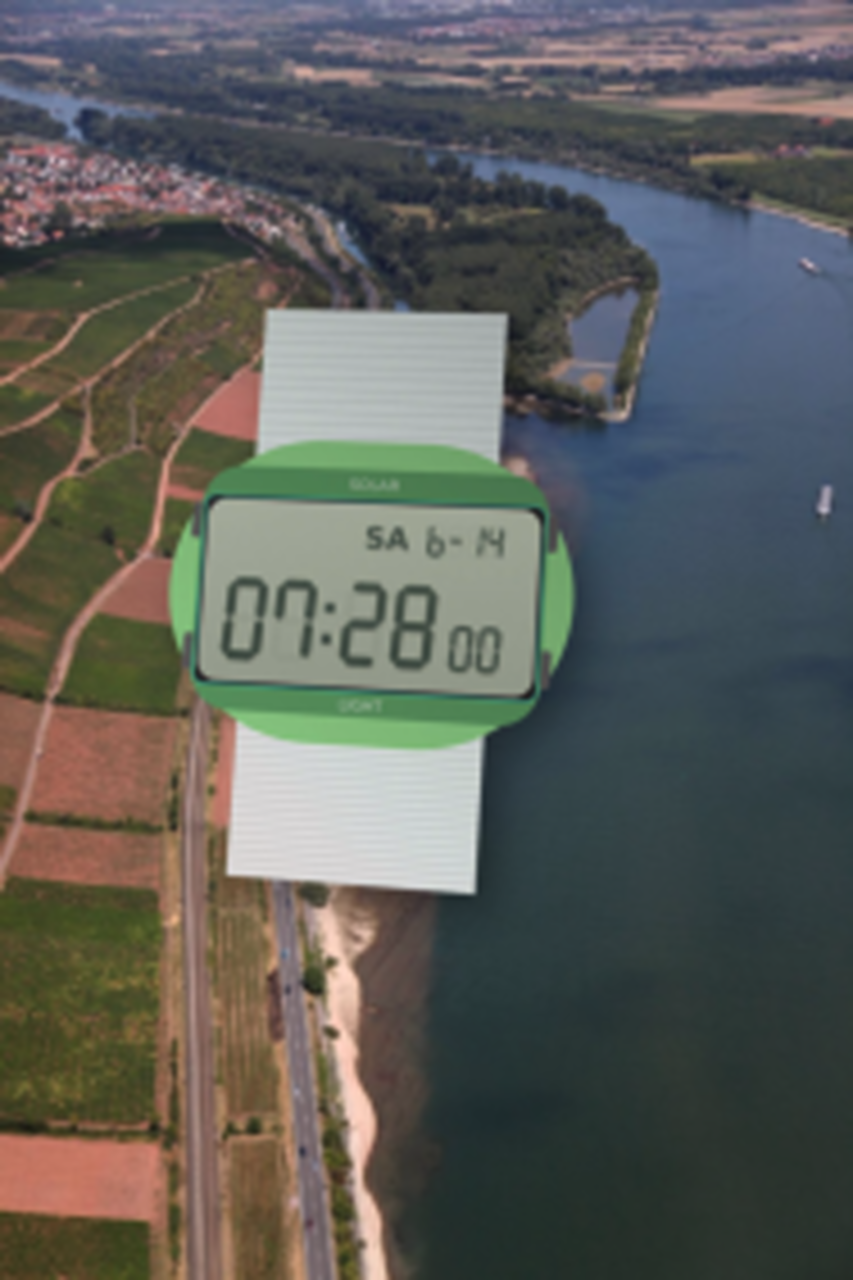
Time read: 7 h 28 min 00 s
